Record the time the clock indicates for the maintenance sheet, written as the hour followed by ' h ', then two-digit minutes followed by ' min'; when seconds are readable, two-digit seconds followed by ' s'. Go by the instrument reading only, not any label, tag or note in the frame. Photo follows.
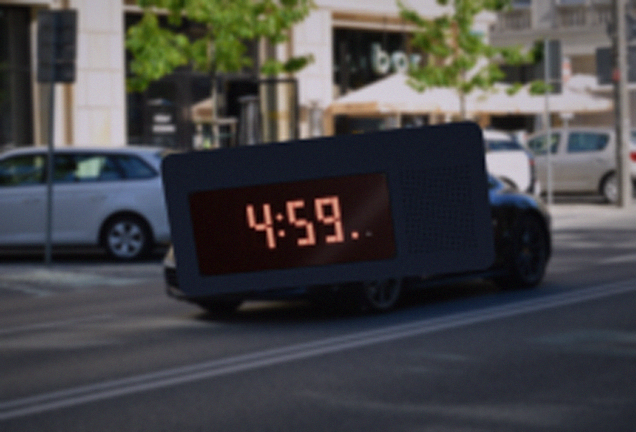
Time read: 4 h 59 min
